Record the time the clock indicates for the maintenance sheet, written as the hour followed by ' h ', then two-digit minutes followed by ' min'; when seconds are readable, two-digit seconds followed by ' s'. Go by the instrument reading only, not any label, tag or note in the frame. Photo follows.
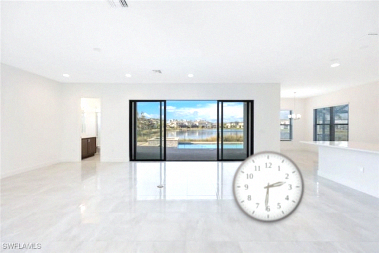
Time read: 2 h 31 min
